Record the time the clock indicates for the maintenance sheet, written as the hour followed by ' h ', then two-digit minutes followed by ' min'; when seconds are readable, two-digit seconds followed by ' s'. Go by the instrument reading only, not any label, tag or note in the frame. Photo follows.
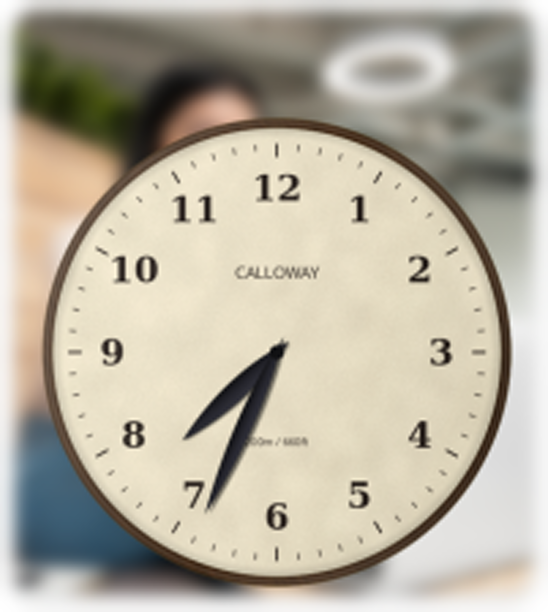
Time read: 7 h 34 min
